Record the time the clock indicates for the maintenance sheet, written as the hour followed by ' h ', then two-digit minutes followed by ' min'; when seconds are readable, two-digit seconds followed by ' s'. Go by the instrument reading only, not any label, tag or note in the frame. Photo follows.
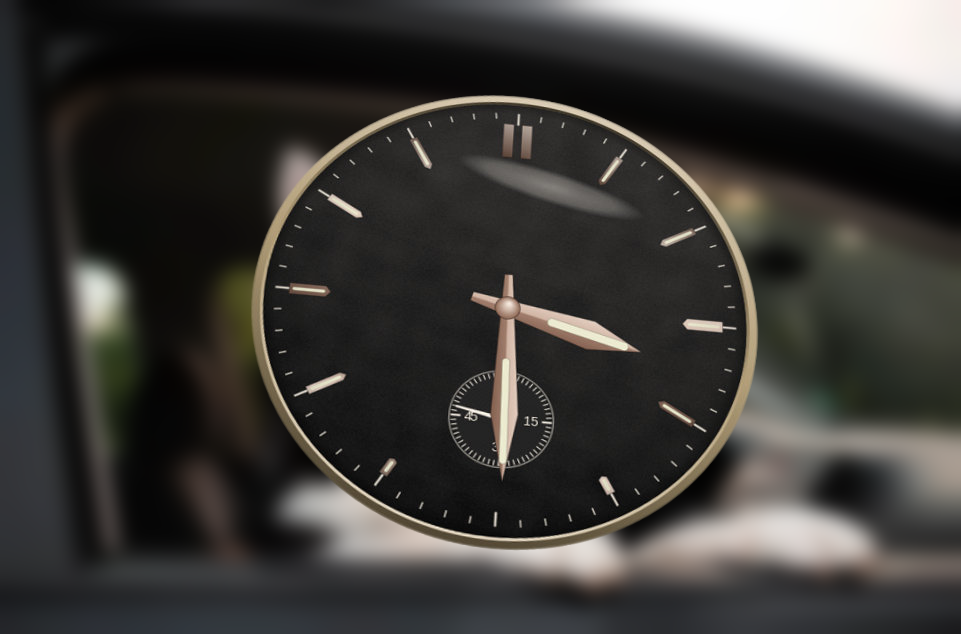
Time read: 3 h 29 min 47 s
